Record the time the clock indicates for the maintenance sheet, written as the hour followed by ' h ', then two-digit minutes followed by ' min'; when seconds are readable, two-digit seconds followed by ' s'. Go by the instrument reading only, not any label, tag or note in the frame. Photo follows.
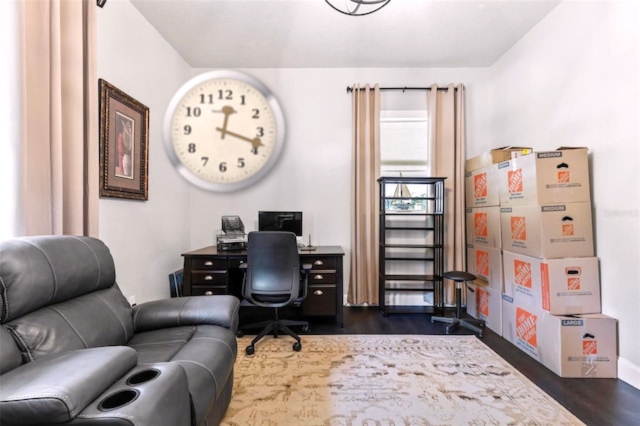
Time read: 12 h 18 min
